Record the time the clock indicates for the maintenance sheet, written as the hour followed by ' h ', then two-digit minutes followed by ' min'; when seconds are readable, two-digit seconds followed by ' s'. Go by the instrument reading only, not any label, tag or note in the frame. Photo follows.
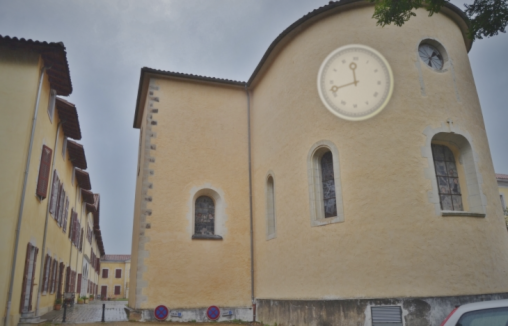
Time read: 11 h 42 min
